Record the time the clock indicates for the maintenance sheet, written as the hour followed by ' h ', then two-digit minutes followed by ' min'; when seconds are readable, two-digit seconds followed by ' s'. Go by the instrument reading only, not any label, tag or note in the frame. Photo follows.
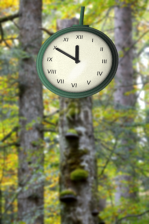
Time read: 11 h 50 min
